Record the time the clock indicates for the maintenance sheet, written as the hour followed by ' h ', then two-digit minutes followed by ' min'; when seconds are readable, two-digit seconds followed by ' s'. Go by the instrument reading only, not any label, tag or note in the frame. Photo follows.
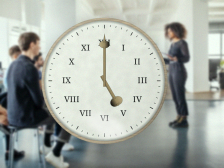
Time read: 5 h 00 min
